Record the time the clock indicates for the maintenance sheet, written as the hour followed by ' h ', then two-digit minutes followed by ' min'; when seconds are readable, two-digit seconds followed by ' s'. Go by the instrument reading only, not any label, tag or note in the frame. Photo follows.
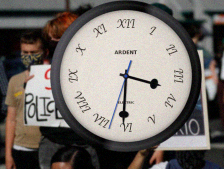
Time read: 3 h 30 min 33 s
